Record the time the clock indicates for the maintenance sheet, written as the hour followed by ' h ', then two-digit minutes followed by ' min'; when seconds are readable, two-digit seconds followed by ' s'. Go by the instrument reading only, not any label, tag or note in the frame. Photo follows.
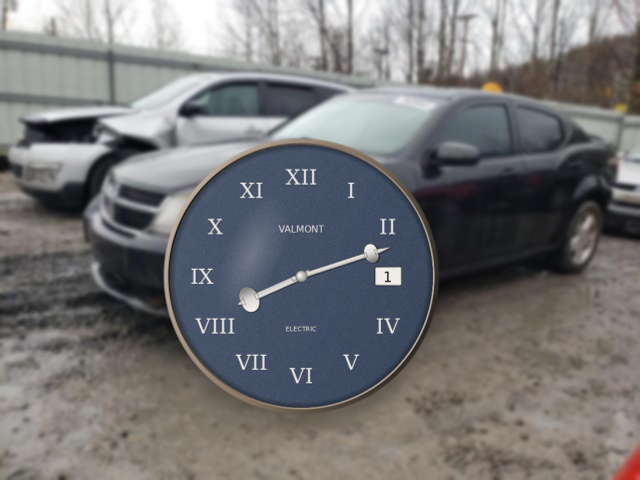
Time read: 8 h 12 min
